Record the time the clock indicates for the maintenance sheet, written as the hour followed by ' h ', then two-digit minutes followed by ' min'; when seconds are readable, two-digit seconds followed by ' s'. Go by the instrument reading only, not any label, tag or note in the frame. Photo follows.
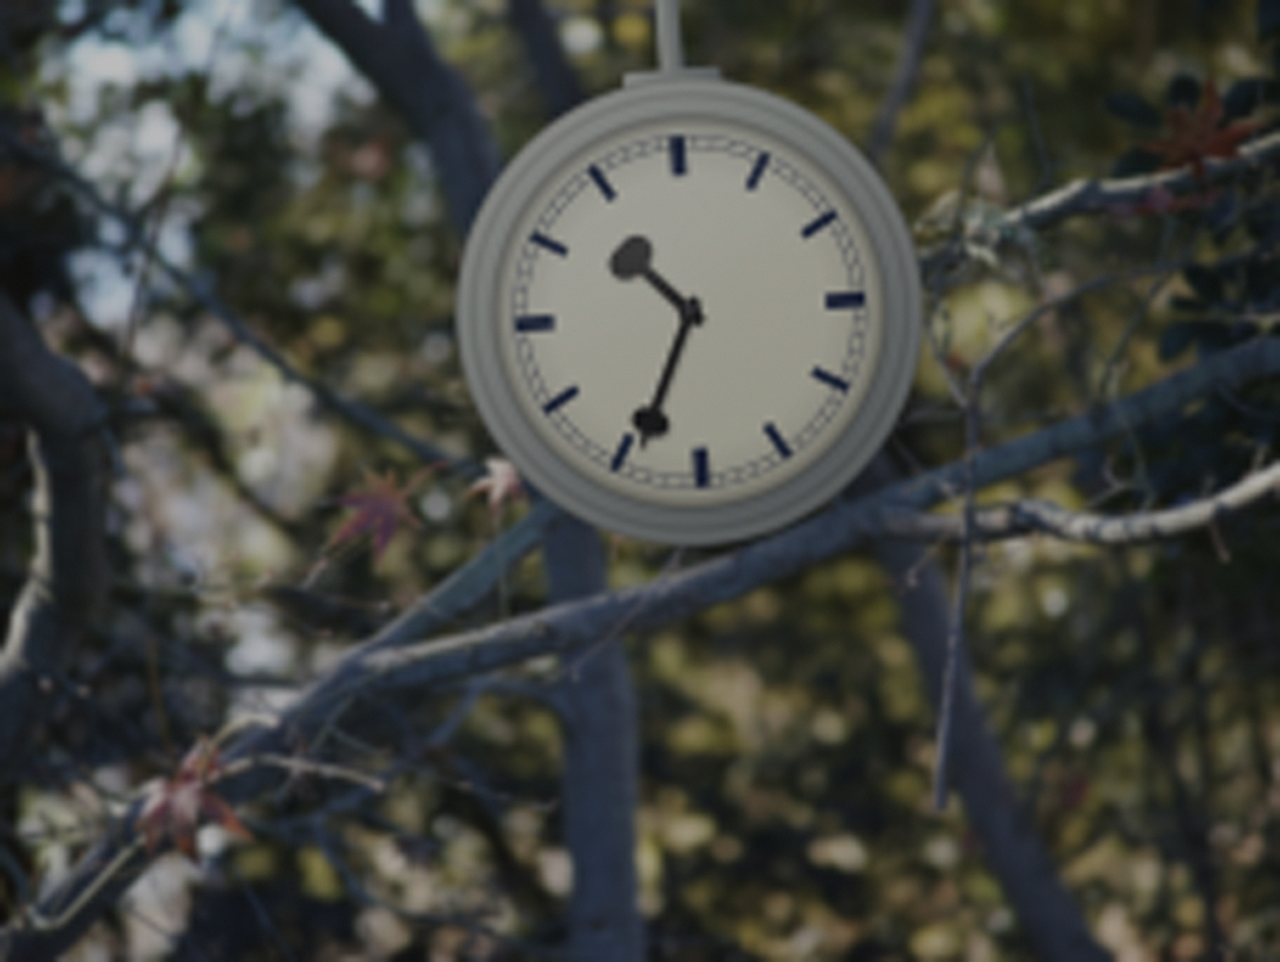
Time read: 10 h 34 min
